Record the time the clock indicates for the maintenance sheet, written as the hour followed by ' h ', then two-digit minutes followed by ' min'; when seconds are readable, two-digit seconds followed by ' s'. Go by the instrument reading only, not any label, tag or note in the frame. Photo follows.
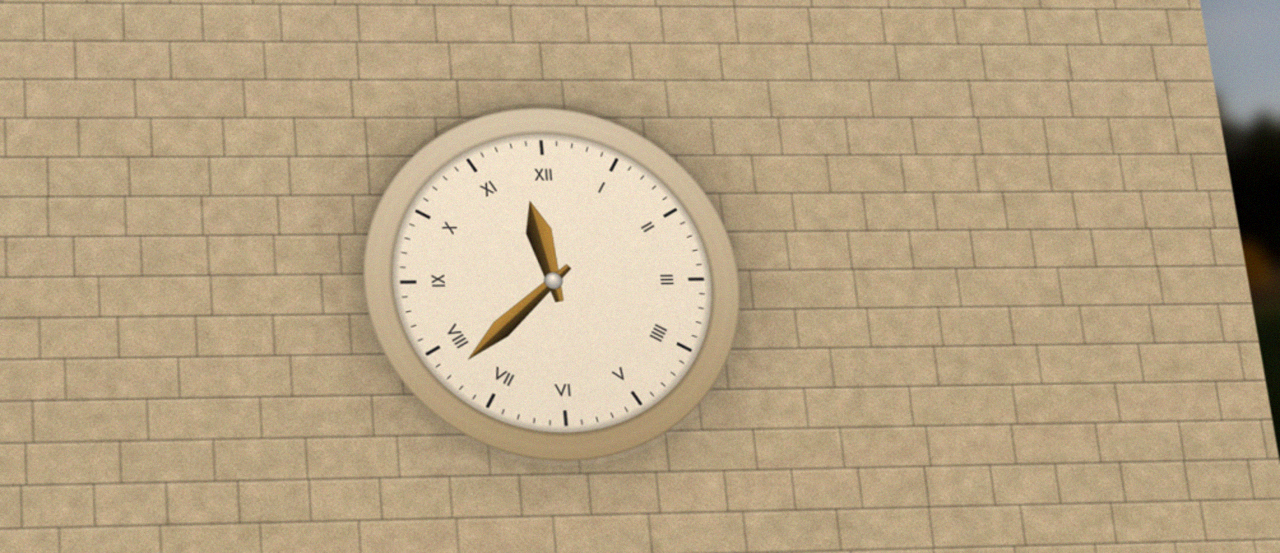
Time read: 11 h 38 min
